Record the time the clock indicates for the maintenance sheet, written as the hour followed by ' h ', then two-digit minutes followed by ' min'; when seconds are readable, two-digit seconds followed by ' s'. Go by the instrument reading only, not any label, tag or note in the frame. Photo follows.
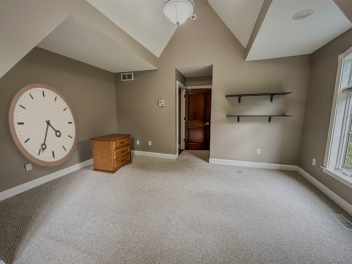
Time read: 4 h 34 min
